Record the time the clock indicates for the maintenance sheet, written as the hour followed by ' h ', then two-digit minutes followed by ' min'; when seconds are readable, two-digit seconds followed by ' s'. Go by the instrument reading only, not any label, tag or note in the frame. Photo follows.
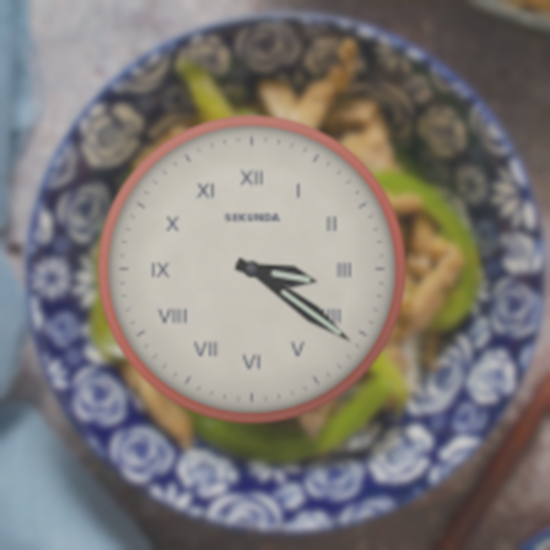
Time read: 3 h 21 min
